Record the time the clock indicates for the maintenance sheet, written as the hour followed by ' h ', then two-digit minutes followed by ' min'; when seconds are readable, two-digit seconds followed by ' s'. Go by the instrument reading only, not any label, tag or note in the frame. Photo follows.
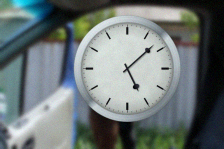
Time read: 5 h 08 min
